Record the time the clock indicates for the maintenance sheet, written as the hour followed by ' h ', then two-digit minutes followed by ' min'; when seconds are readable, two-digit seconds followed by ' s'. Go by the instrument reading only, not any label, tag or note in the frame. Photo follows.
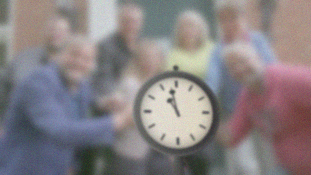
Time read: 10 h 58 min
